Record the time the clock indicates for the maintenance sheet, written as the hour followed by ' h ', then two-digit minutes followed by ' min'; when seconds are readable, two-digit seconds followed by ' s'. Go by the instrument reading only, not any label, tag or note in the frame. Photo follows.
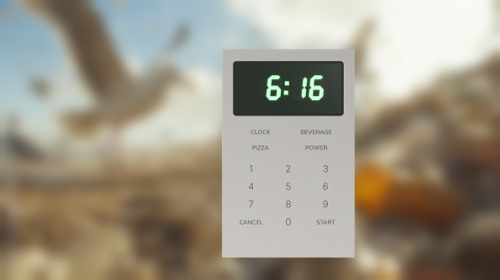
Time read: 6 h 16 min
